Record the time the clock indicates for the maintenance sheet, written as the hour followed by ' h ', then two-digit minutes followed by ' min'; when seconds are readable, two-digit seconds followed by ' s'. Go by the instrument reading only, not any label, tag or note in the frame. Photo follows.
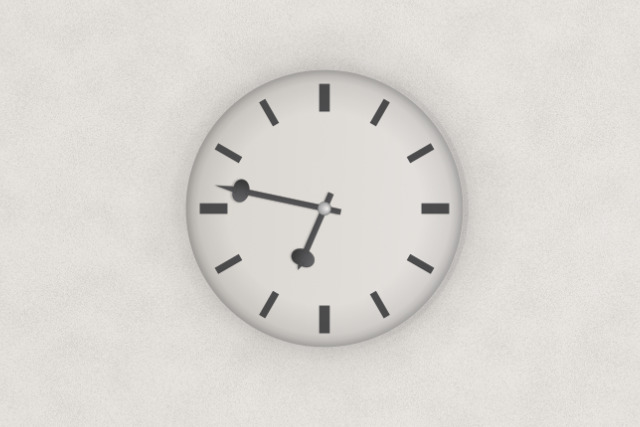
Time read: 6 h 47 min
